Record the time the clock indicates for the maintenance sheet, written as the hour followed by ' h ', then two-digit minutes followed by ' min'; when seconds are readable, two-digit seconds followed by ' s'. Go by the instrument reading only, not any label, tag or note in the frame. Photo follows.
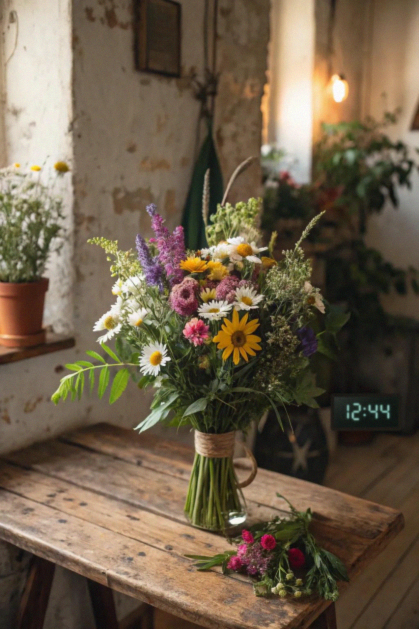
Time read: 12 h 44 min
